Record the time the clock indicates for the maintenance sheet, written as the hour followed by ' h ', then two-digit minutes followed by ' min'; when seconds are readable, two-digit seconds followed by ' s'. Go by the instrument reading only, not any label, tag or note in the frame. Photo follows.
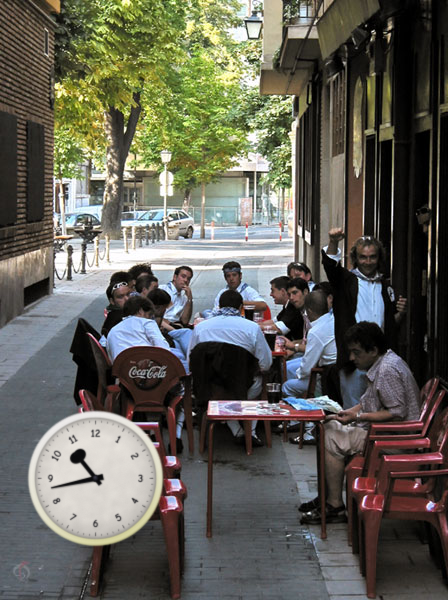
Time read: 10 h 43 min
